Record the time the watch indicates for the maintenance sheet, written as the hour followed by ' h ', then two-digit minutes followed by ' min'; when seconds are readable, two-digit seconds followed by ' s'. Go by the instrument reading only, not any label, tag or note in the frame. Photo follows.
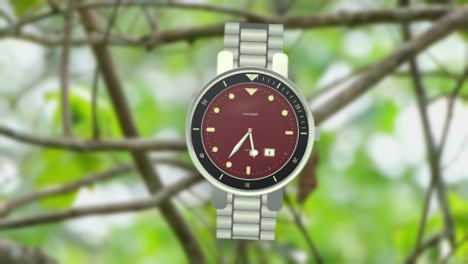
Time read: 5 h 36 min
